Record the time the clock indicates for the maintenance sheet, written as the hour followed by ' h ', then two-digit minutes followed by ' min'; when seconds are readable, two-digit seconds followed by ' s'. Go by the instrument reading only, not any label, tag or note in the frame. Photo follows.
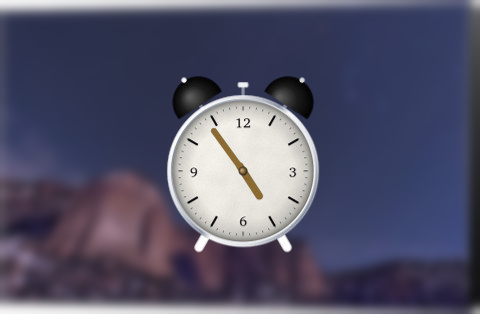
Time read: 4 h 54 min
